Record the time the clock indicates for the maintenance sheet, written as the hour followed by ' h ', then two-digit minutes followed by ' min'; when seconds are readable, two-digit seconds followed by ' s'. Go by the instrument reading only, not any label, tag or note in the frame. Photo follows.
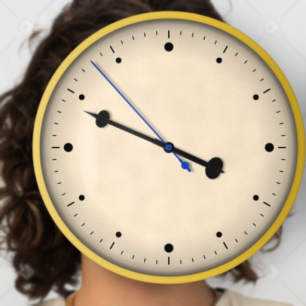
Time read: 3 h 48 min 53 s
